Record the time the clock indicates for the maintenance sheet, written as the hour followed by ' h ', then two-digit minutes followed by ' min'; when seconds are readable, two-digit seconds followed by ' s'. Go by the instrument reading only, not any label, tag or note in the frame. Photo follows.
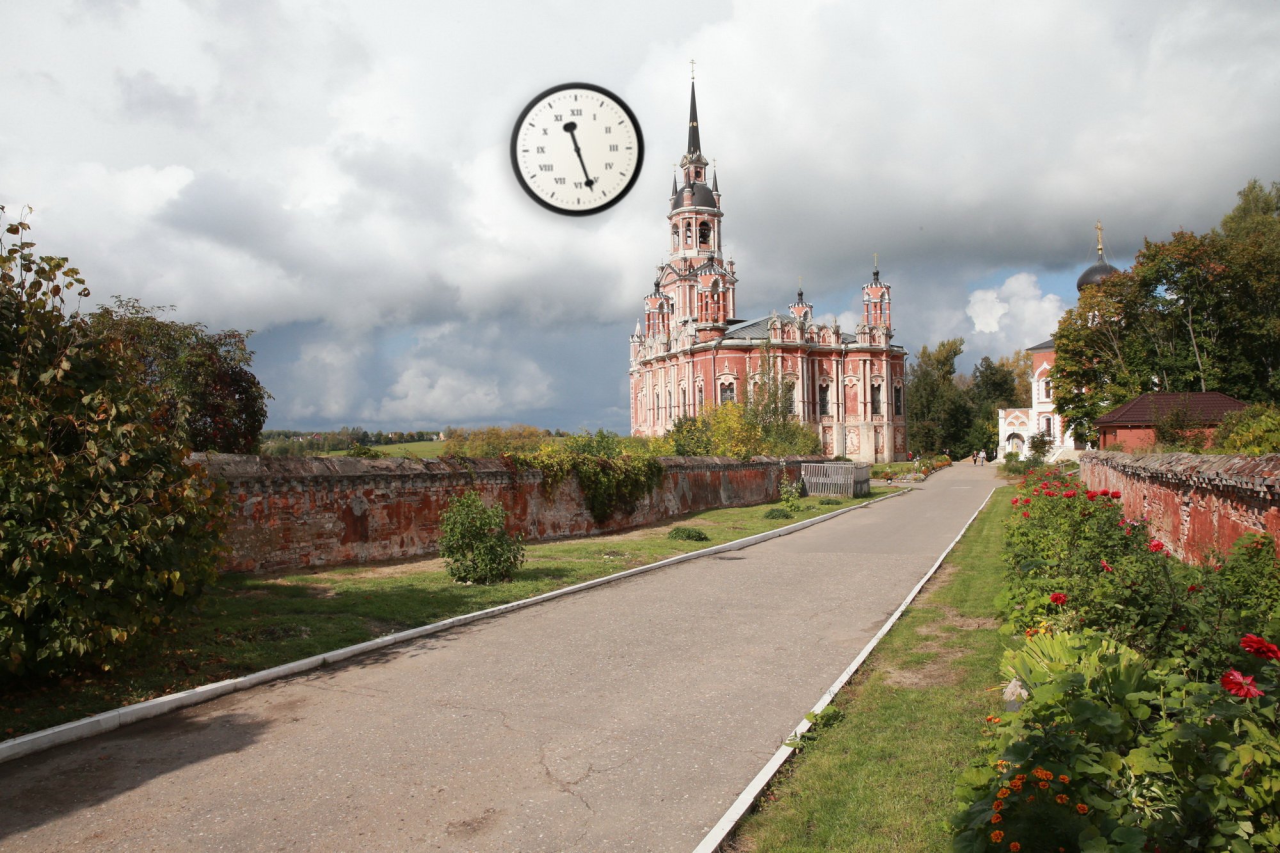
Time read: 11 h 27 min
